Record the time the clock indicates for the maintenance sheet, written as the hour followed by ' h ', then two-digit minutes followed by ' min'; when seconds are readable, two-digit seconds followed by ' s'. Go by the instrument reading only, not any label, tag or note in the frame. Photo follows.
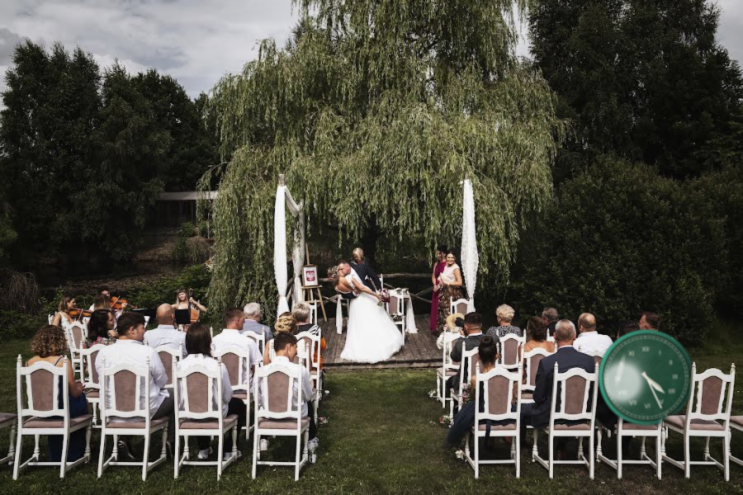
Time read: 4 h 26 min
